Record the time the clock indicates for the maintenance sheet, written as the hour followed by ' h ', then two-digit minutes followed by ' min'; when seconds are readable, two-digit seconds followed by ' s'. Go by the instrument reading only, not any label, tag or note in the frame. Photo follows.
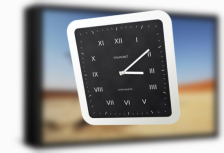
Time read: 3 h 09 min
